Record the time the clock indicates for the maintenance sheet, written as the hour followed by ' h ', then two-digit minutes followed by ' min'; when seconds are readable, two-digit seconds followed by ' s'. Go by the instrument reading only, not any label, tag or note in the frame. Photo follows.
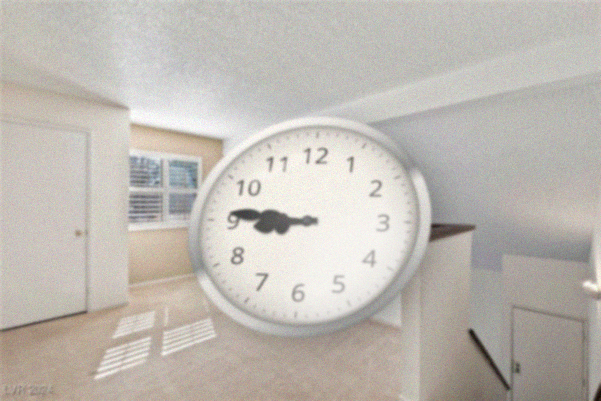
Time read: 8 h 46 min
